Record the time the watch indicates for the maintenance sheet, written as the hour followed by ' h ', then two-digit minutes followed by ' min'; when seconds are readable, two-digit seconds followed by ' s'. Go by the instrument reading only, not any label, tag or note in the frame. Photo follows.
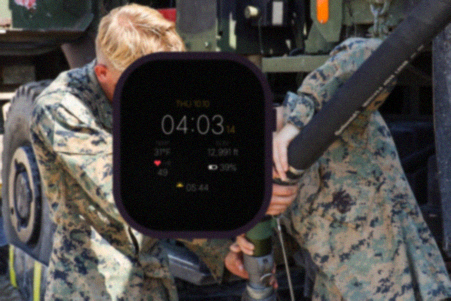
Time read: 4 h 03 min 14 s
